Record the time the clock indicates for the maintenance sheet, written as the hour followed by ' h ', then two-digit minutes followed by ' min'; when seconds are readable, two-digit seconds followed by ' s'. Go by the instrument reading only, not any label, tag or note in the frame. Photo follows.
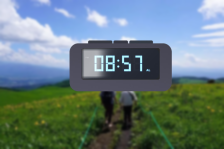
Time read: 8 h 57 min
